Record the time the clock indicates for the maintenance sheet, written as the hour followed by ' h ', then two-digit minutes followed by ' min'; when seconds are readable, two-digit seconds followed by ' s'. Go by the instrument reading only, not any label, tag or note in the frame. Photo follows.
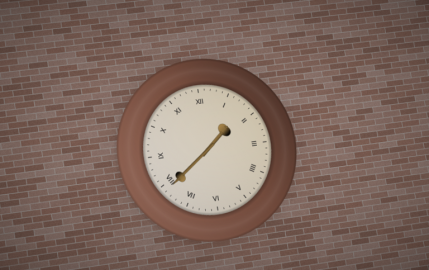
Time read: 1 h 39 min
